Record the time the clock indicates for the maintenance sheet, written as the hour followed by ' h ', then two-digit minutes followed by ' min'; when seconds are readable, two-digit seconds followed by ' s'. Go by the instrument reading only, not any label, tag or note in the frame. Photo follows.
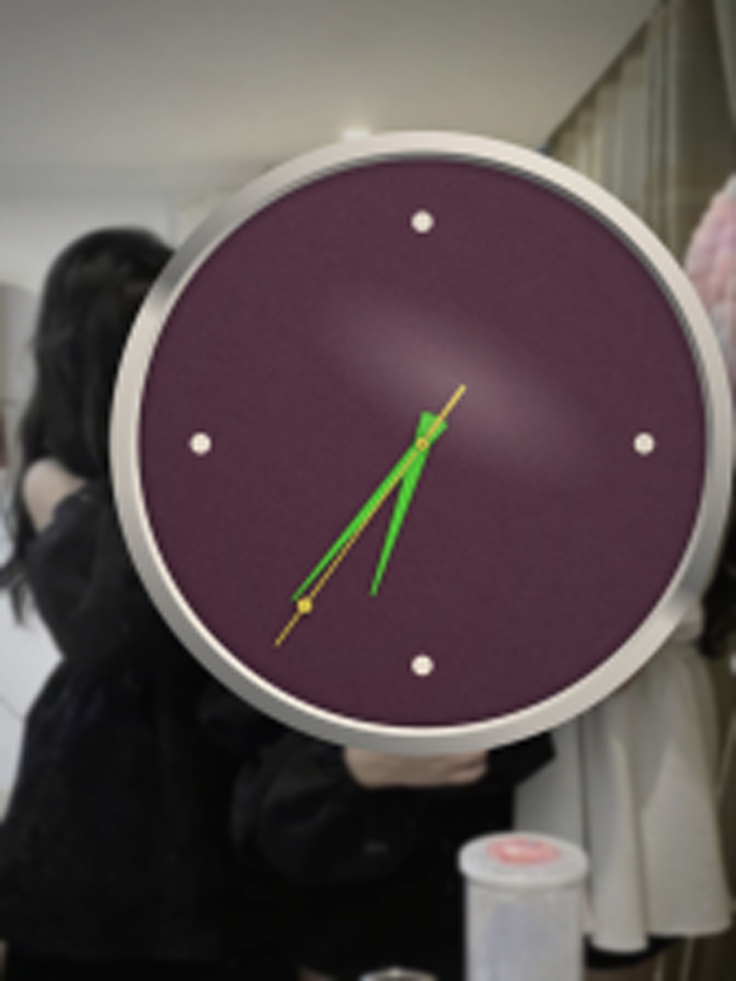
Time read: 6 h 36 min 36 s
